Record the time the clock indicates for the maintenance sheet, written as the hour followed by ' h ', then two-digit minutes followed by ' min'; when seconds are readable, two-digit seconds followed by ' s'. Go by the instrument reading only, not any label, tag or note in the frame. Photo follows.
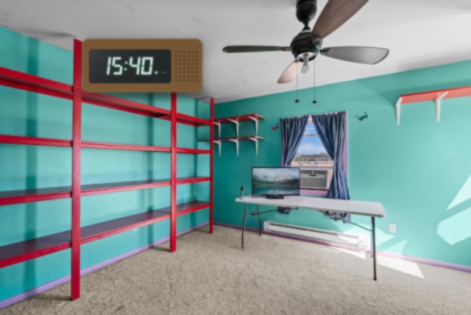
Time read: 15 h 40 min
